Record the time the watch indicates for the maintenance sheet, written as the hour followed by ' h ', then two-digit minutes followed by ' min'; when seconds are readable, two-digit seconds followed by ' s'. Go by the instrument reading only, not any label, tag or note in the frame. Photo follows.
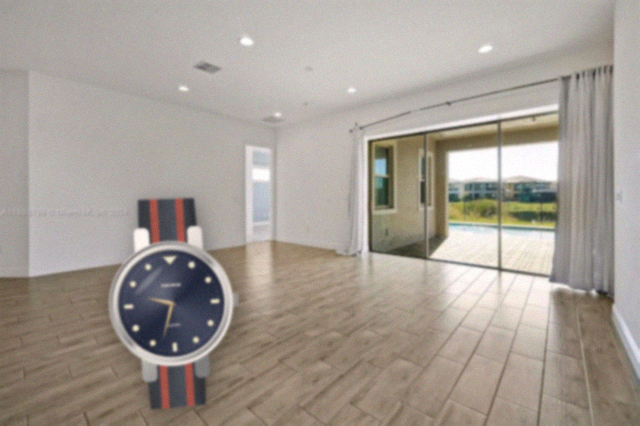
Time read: 9 h 33 min
